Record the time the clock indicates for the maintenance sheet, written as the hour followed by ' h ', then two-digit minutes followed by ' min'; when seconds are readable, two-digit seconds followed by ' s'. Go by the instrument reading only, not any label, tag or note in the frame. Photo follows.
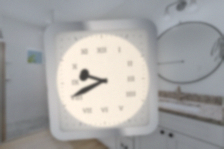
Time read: 9 h 41 min
